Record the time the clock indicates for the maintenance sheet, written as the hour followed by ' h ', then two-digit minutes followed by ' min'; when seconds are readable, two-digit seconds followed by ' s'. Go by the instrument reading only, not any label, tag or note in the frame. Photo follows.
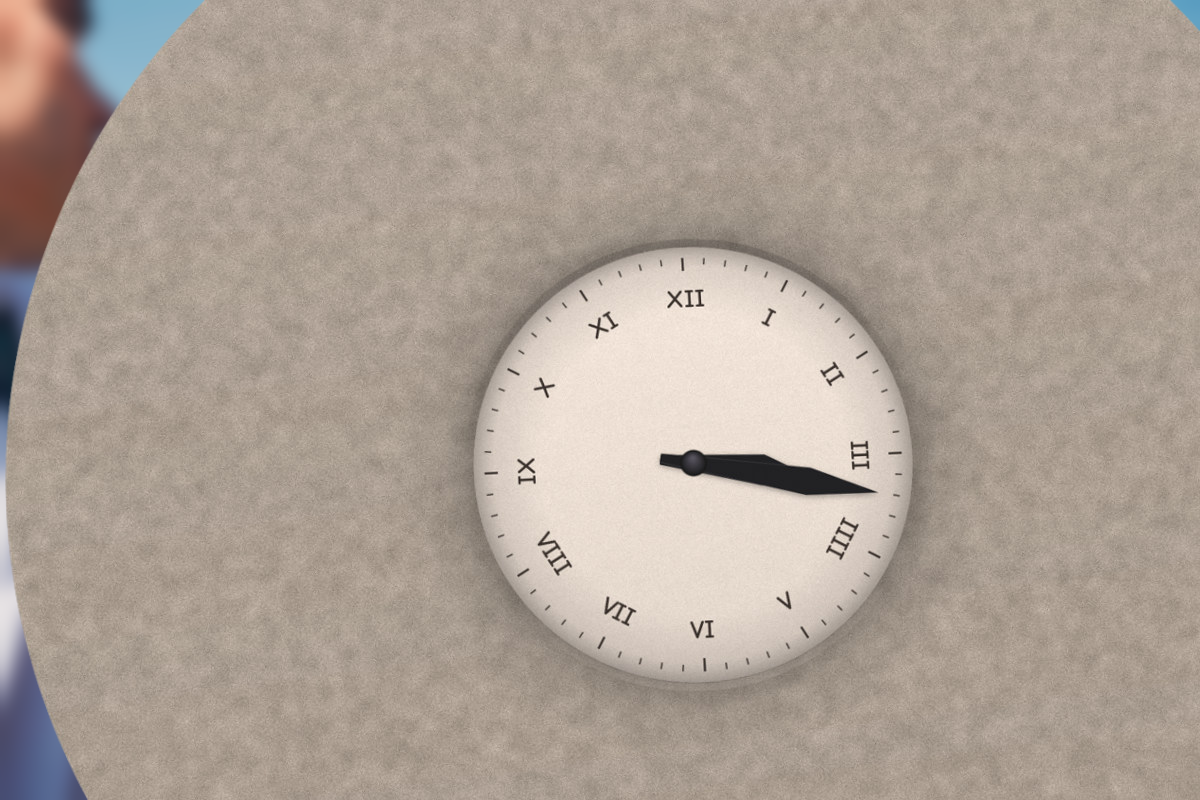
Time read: 3 h 17 min
